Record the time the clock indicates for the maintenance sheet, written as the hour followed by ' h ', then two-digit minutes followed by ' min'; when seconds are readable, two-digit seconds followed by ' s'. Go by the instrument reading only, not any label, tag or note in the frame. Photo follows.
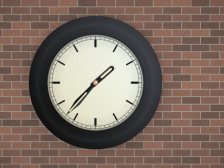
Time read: 1 h 37 min
